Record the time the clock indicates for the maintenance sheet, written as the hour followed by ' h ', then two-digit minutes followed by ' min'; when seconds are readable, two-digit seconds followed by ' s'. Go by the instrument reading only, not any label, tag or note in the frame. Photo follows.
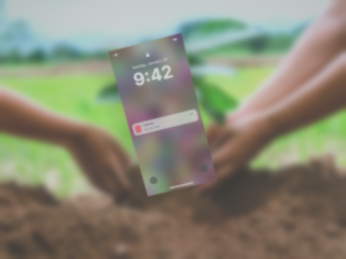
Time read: 9 h 42 min
